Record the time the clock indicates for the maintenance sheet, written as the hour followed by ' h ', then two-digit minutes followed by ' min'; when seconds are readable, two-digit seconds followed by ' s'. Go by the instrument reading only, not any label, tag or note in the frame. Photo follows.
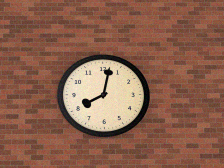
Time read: 8 h 02 min
